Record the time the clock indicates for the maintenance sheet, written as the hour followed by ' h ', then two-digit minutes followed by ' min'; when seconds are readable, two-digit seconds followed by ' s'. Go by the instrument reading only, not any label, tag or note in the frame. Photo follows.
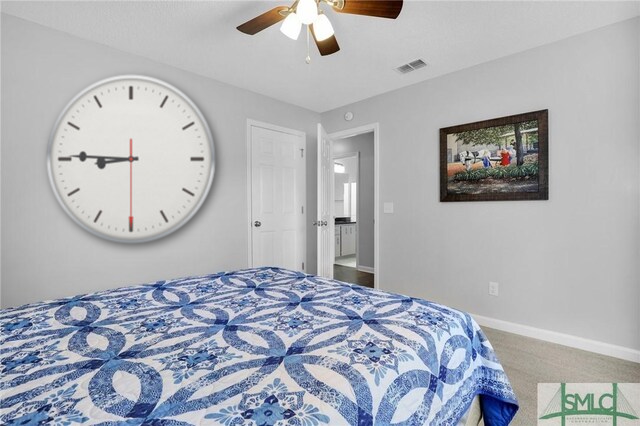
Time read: 8 h 45 min 30 s
